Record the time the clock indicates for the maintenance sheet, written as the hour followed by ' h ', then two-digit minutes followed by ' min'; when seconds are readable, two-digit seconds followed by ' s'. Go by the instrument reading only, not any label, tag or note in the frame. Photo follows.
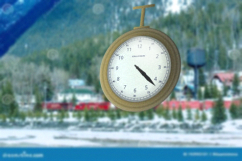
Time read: 4 h 22 min
